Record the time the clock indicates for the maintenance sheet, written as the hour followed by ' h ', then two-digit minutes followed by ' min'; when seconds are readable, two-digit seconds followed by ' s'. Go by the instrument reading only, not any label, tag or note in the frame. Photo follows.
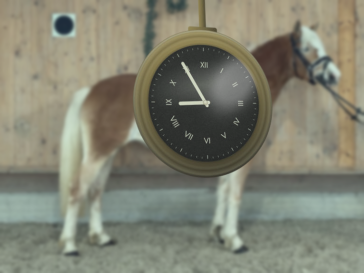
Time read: 8 h 55 min
